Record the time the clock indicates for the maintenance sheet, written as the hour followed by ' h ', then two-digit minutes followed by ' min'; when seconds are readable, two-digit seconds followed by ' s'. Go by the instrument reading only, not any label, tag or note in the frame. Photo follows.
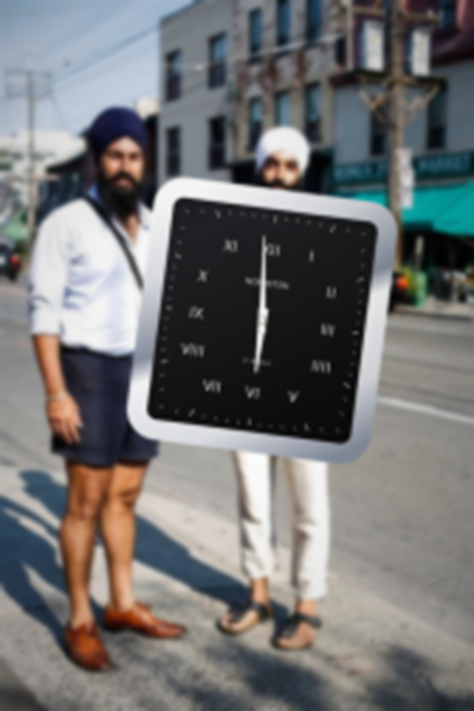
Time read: 5 h 59 min
